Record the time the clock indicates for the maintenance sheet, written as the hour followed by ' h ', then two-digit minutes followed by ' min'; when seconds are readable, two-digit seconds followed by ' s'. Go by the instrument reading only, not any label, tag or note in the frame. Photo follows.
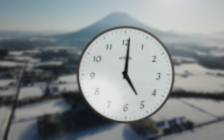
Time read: 5 h 01 min
